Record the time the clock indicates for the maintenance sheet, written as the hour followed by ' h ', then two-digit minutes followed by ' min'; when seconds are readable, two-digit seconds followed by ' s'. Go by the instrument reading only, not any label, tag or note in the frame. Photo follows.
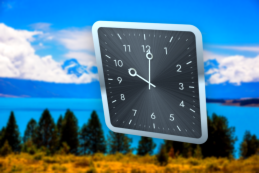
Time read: 10 h 01 min
